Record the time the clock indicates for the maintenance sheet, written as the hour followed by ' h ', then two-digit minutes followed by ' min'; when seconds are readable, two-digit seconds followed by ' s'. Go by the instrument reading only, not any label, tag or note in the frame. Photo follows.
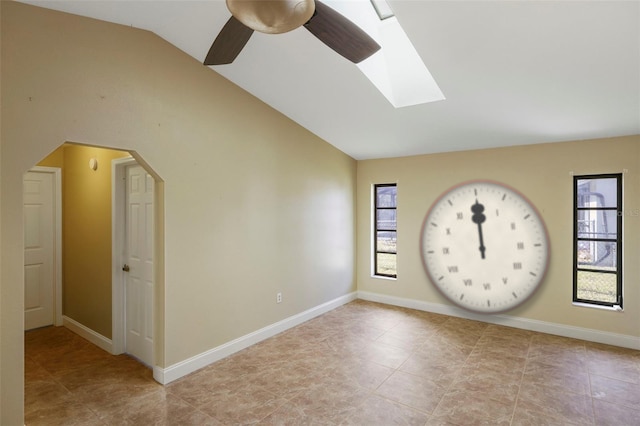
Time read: 12 h 00 min
